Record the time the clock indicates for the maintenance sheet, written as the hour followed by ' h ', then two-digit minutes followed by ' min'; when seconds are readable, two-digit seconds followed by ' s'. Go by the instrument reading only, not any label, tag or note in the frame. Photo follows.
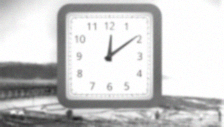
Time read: 12 h 09 min
